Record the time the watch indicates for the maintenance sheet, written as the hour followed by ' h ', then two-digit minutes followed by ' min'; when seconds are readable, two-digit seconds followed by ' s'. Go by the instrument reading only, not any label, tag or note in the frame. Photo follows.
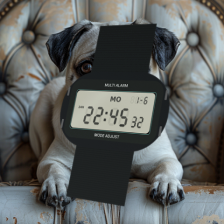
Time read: 22 h 45 min 32 s
